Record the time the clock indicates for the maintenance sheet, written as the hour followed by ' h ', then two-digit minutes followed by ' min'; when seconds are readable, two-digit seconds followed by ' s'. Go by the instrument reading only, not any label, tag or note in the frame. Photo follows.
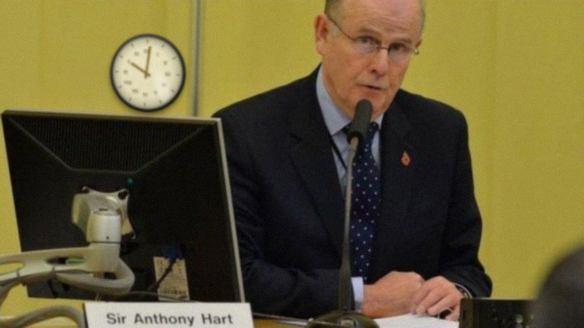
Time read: 10 h 01 min
